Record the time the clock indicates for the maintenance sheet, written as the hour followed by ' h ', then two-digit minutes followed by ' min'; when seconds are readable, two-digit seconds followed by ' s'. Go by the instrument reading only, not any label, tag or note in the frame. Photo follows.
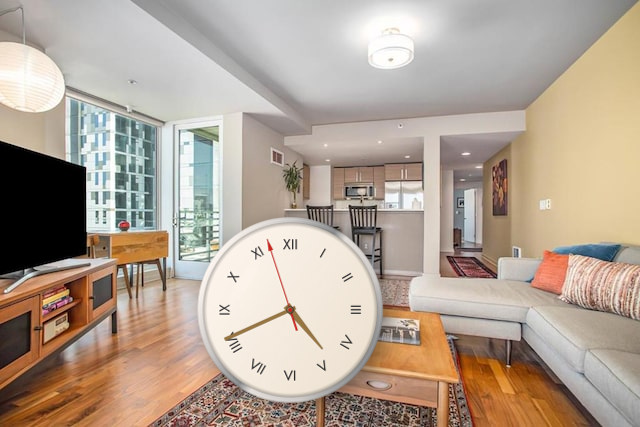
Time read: 4 h 40 min 57 s
